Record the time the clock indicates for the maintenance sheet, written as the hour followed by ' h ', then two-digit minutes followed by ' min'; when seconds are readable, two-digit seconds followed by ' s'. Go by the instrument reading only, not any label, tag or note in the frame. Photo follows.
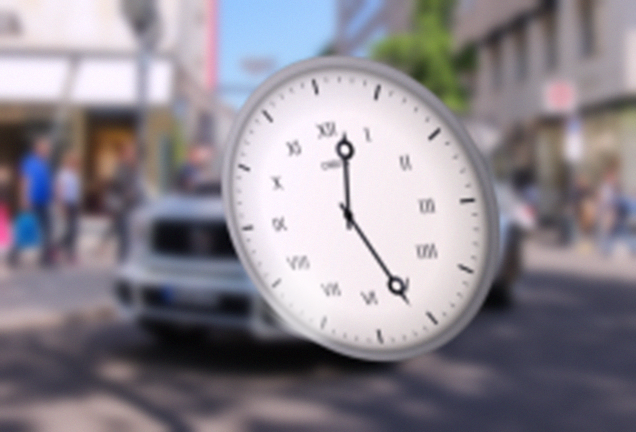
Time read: 12 h 26 min
